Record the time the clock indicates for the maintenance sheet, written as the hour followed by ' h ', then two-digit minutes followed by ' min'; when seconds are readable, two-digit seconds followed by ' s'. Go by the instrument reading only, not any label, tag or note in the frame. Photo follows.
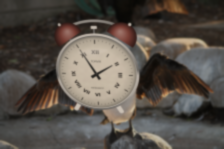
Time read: 1 h 55 min
